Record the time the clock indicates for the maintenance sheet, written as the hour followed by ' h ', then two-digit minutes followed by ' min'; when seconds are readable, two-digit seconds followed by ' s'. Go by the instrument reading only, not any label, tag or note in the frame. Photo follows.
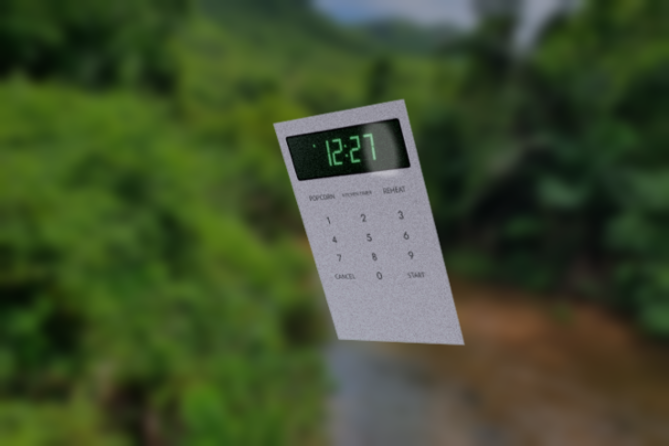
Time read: 12 h 27 min
